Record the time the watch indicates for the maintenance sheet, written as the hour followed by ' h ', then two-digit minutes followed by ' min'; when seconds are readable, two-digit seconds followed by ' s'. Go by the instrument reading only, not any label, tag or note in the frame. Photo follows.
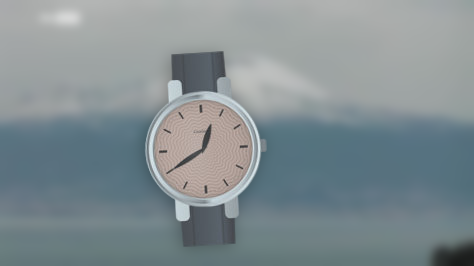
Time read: 12 h 40 min
